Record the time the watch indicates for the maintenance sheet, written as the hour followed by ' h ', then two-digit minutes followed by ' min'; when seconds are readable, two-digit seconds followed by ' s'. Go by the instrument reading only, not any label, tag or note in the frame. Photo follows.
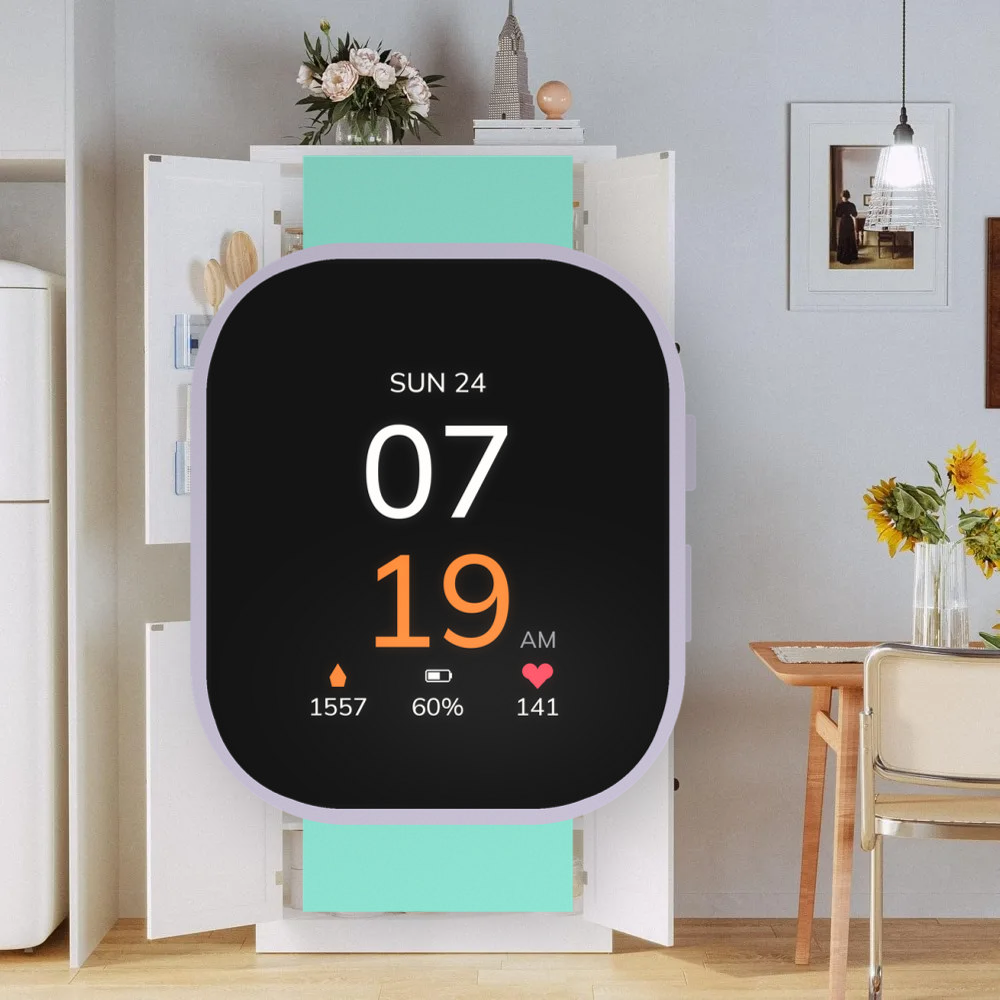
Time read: 7 h 19 min
